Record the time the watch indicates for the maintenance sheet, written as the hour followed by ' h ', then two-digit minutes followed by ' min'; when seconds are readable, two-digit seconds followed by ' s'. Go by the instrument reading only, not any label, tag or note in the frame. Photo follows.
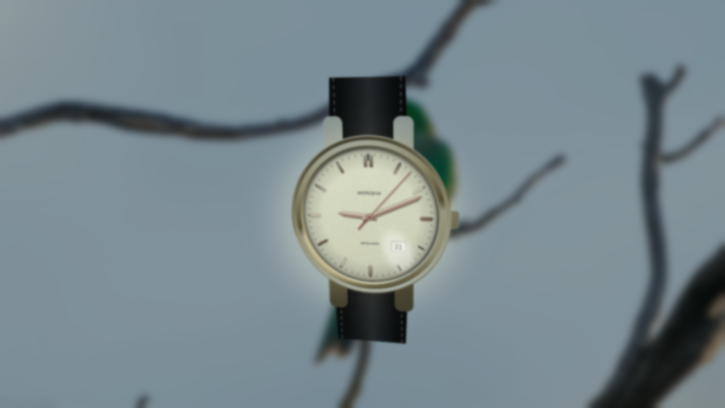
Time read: 9 h 11 min 07 s
